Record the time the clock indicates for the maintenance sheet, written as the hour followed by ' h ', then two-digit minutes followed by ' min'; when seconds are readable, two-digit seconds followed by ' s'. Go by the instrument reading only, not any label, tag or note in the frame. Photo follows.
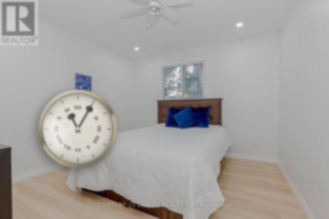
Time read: 11 h 05 min
